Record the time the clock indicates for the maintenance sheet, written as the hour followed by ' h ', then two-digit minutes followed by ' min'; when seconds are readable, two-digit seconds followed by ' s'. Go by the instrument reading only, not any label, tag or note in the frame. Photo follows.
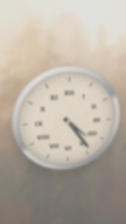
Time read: 4 h 24 min
